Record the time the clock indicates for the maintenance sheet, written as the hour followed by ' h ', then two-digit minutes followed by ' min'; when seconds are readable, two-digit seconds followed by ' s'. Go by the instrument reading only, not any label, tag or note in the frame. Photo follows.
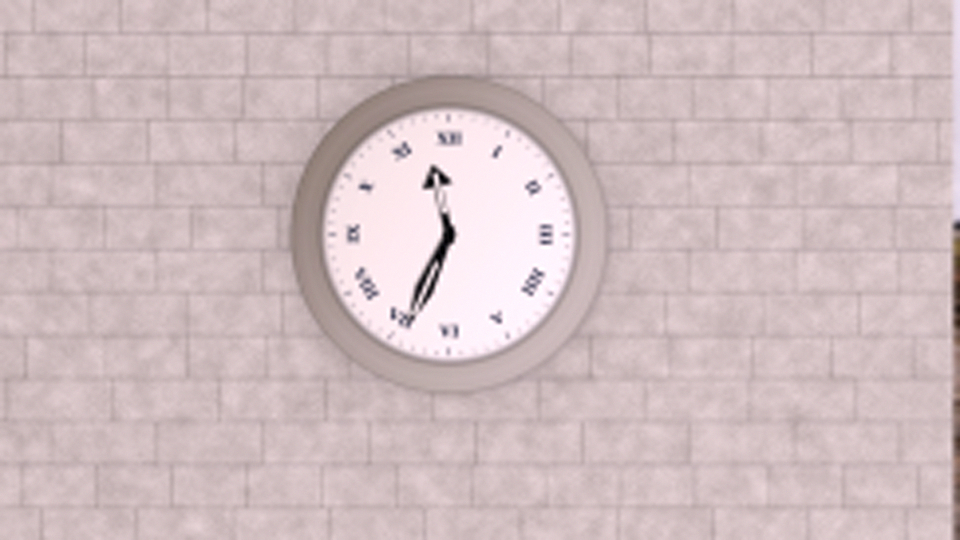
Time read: 11 h 34 min
